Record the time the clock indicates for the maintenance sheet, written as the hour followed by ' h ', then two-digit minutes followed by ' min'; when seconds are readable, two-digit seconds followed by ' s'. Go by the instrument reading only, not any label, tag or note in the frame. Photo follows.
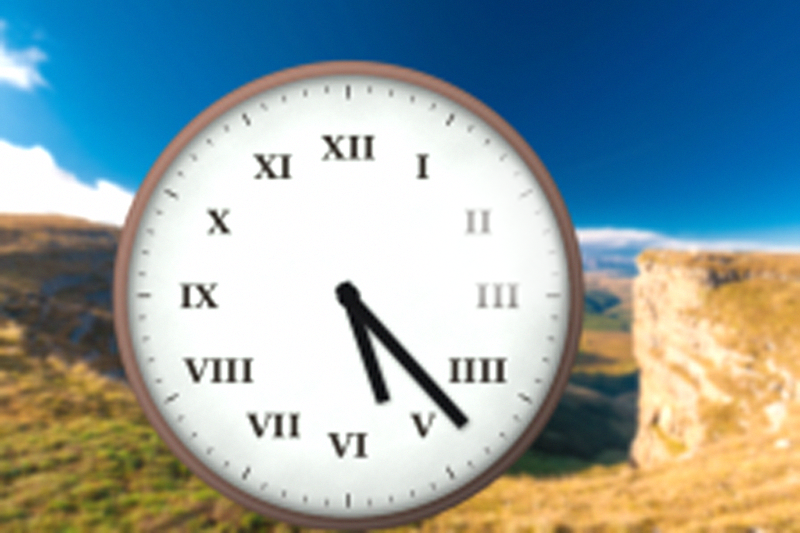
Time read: 5 h 23 min
